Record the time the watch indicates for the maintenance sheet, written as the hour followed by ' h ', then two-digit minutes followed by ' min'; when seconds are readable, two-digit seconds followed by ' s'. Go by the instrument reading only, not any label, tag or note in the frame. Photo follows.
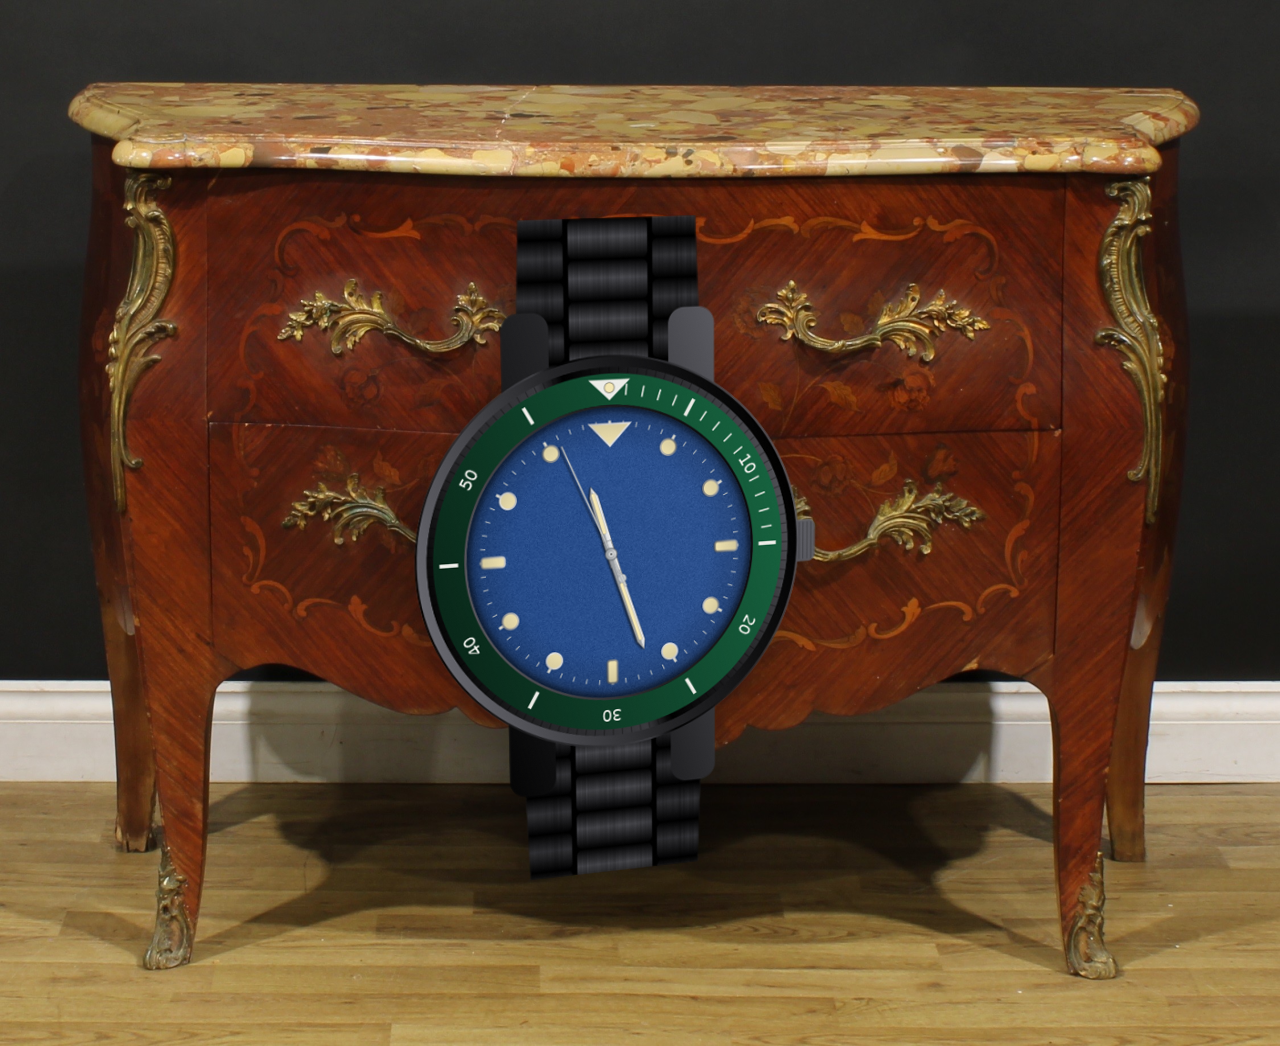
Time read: 11 h 26 min 56 s
